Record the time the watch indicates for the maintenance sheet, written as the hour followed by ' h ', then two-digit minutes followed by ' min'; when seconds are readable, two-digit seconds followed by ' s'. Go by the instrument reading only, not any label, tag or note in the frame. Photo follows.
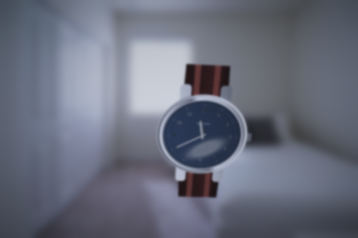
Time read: 11 h 40 min
